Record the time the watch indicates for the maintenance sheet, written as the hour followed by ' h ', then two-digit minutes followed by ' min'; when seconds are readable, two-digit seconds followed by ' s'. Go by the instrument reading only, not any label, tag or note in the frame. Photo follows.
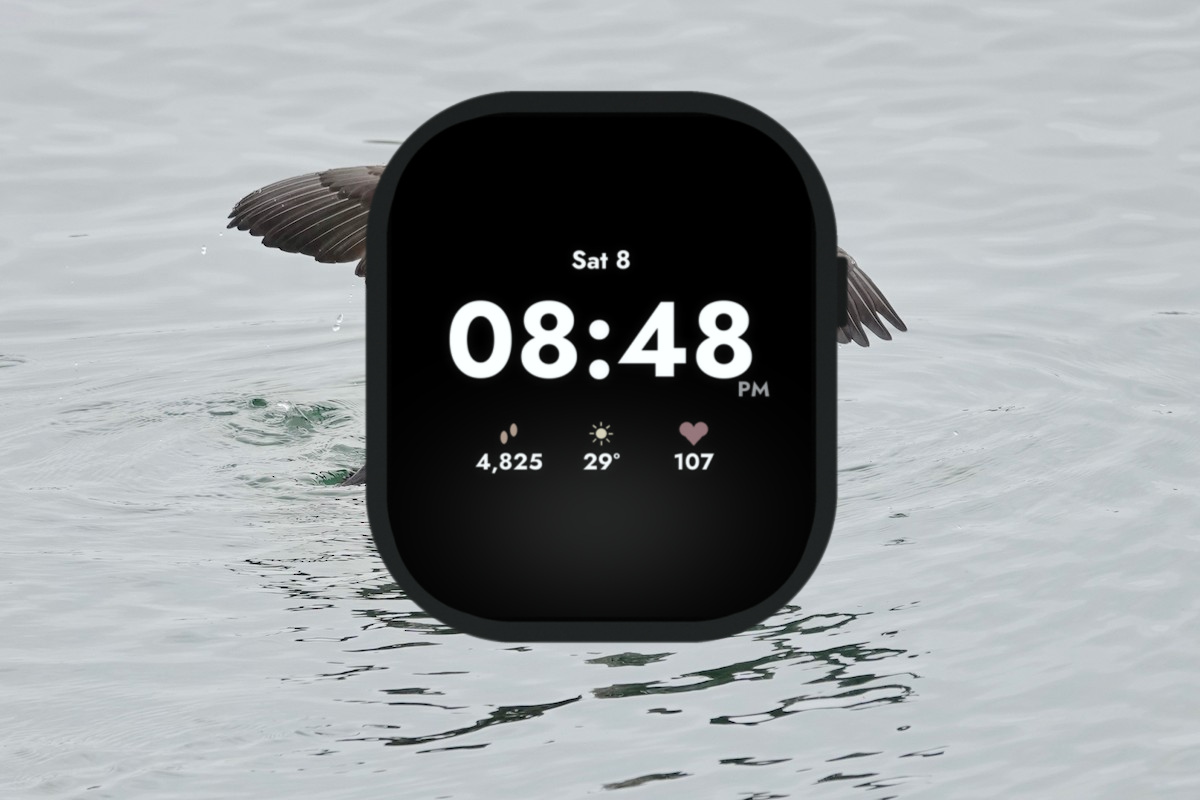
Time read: 8 h 48 min
